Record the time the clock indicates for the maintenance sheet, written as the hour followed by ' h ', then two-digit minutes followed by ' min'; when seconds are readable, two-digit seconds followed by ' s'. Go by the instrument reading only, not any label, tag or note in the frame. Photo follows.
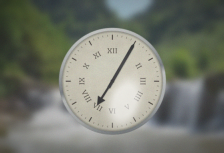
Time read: 7 h 05 min
